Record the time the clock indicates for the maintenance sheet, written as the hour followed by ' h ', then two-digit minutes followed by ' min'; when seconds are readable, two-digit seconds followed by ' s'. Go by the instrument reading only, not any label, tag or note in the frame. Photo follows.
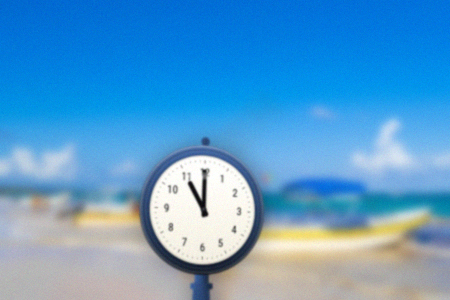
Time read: 11 h 00 min
